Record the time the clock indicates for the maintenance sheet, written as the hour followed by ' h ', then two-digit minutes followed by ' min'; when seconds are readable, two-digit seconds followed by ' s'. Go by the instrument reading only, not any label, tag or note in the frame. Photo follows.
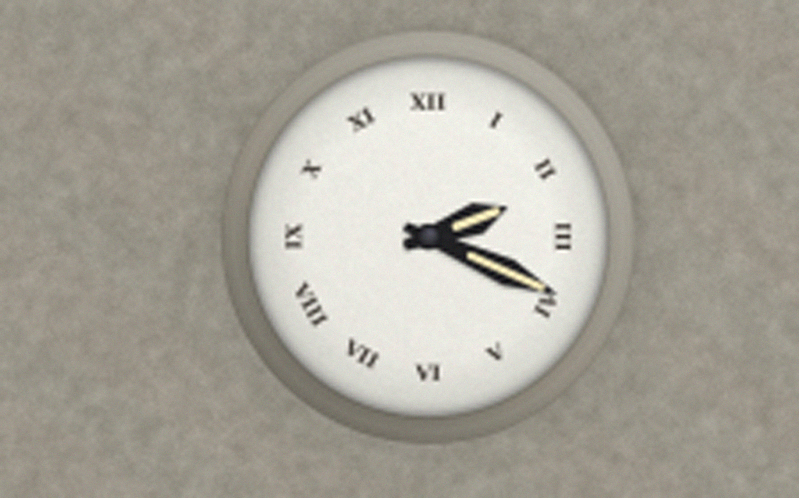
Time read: 2 h 19 min
